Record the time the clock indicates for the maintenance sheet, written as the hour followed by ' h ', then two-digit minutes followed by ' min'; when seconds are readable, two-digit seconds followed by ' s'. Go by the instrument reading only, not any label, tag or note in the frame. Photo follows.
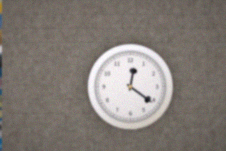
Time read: 12 h 21 min
